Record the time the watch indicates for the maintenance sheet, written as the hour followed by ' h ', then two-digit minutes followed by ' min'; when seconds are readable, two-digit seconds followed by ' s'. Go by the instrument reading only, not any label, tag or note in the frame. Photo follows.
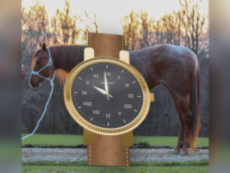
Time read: 9 h 59 min
